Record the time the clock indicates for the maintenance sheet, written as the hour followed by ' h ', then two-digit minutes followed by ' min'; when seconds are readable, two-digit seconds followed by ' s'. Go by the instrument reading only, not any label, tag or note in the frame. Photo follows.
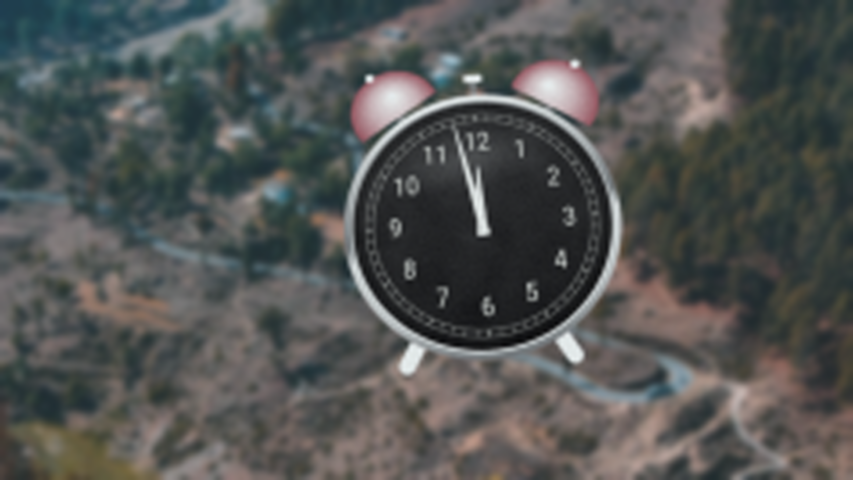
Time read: 11 h 58 min
